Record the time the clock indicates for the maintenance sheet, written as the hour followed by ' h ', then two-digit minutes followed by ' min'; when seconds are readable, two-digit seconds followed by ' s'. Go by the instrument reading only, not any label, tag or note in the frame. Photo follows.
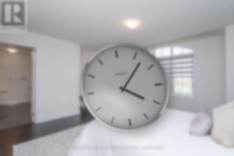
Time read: 4 h 07 min
